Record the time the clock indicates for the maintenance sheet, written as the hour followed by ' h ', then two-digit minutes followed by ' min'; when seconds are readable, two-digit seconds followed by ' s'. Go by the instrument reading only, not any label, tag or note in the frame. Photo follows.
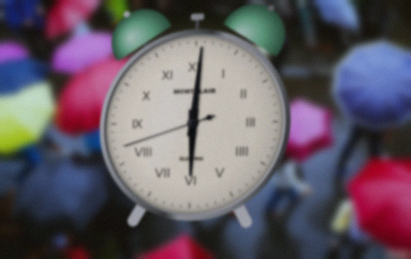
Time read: 6 h 00 min 42 s
